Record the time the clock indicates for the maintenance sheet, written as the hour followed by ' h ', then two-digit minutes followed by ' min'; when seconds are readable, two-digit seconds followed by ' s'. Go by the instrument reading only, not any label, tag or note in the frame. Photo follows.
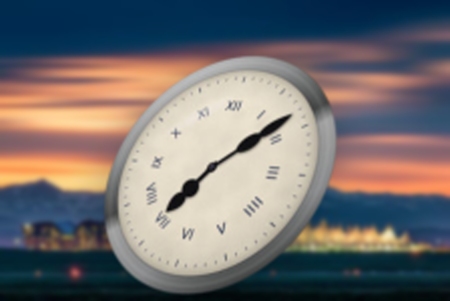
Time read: 7 h 08 min
